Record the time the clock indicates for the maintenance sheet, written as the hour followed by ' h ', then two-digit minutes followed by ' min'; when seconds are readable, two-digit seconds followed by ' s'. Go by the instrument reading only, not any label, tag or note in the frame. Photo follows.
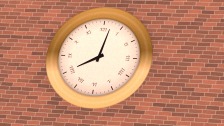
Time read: 8 h 02 min
